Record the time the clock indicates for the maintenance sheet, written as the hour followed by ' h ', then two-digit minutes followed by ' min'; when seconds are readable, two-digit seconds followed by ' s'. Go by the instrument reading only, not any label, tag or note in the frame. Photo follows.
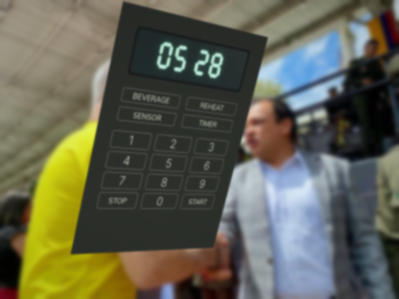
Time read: 5 h 28 min
